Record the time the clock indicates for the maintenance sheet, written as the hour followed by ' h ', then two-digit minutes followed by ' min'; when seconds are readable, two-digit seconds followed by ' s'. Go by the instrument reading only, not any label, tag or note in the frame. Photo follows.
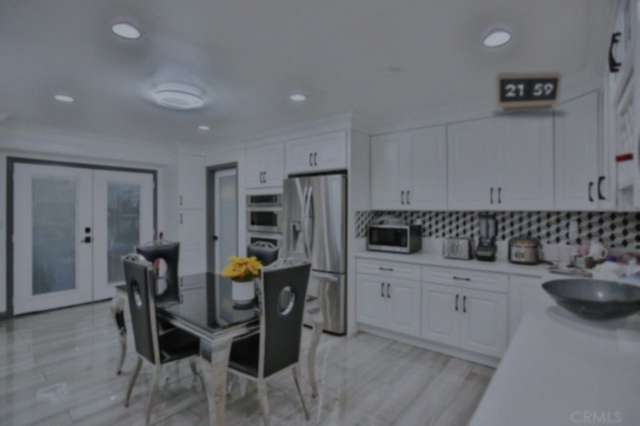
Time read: 21 h 59 min
